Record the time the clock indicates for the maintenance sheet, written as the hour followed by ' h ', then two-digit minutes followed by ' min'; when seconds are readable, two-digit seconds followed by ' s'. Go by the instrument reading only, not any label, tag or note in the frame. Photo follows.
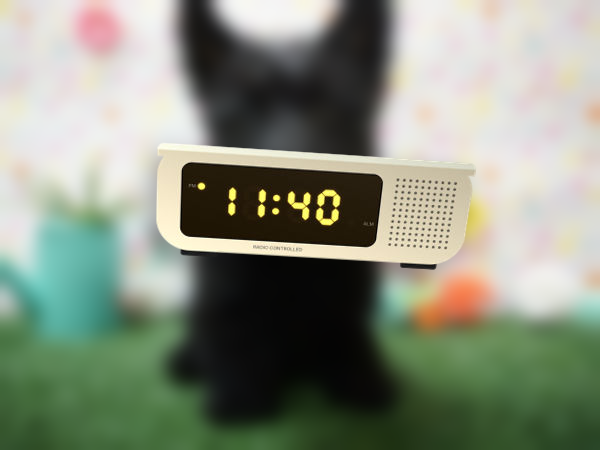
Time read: 11 h 40 min
